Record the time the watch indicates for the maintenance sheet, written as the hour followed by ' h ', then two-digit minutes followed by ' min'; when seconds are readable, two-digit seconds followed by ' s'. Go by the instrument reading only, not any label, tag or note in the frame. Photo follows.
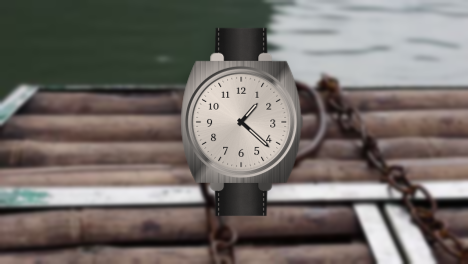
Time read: 1 h 22 min
